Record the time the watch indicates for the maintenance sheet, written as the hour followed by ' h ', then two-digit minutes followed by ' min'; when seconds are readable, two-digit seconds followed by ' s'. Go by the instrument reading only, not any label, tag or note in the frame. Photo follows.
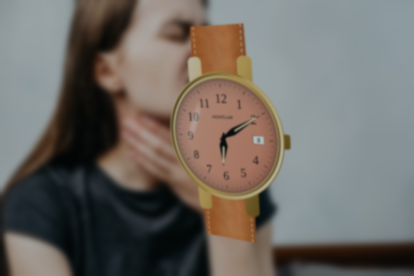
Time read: 6 h 10 min
